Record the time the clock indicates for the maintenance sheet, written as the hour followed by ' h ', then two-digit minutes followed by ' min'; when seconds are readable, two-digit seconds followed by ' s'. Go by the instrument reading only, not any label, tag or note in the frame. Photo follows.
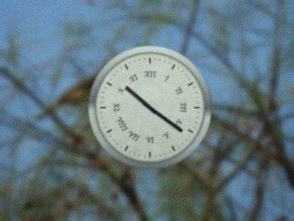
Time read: 10 h 21 min
